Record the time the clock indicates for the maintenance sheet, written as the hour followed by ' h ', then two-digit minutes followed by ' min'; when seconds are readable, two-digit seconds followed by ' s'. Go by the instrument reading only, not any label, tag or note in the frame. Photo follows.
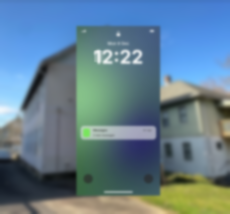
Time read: 12 h 22 min
